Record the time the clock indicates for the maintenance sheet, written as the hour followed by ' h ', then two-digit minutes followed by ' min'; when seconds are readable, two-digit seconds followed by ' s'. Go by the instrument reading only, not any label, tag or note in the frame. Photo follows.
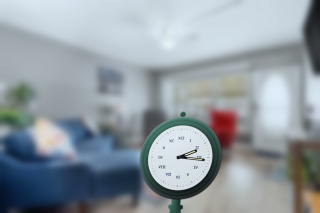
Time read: 2 h 16 min
